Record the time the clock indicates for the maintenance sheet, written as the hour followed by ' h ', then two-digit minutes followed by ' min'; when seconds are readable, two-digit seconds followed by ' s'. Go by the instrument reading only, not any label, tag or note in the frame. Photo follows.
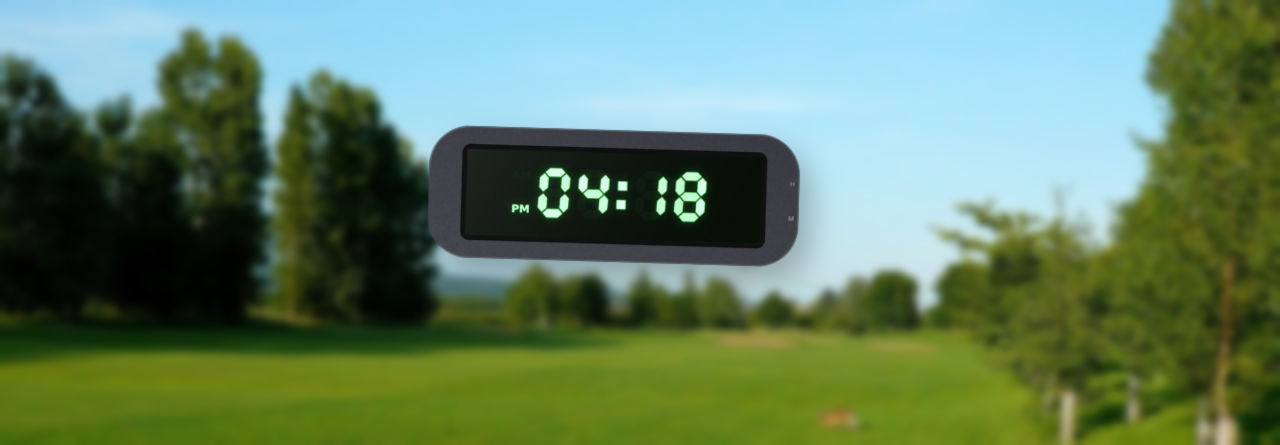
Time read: 4 h 18 min
